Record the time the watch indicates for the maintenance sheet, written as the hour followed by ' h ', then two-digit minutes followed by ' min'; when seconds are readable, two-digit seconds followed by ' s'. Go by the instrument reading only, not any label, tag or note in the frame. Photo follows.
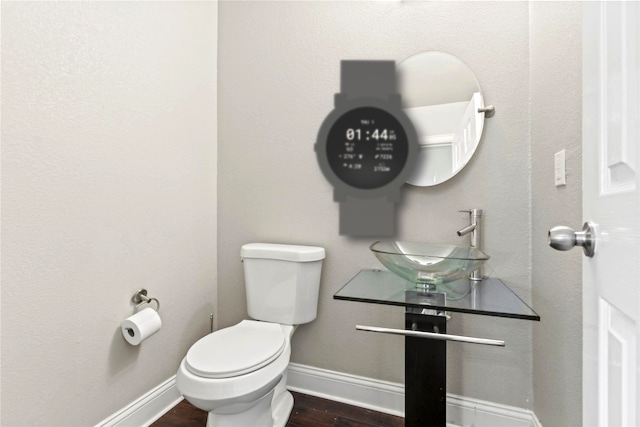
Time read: 1 h 44 min
